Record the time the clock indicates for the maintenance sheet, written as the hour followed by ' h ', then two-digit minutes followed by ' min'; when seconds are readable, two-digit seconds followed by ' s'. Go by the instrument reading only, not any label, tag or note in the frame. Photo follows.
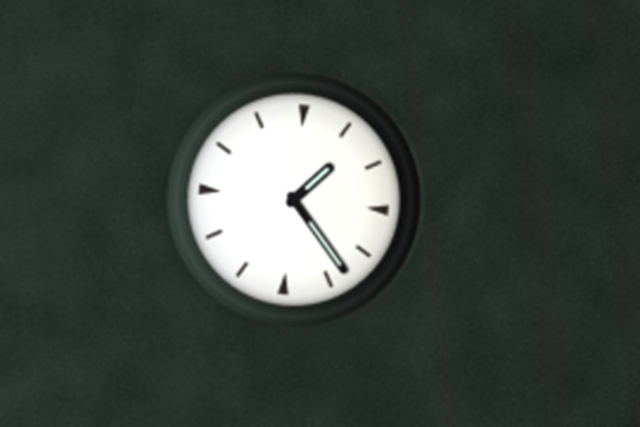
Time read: 1 h 23 min
